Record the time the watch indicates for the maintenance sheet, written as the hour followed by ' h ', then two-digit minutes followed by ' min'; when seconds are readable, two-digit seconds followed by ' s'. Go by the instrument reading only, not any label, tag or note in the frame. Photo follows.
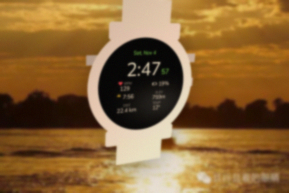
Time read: 2 h 47 min
